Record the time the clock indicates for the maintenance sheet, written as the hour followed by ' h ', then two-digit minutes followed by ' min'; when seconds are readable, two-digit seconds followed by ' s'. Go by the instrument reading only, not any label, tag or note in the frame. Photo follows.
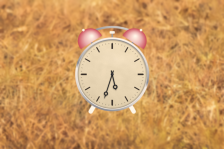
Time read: 5 h 33 min
